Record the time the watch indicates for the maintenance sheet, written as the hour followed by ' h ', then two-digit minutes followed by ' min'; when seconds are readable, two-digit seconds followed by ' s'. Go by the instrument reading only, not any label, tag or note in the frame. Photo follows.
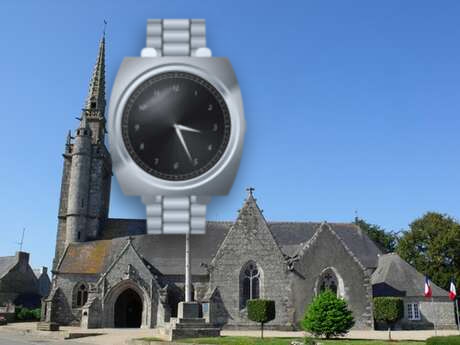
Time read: 3 h 26 min
